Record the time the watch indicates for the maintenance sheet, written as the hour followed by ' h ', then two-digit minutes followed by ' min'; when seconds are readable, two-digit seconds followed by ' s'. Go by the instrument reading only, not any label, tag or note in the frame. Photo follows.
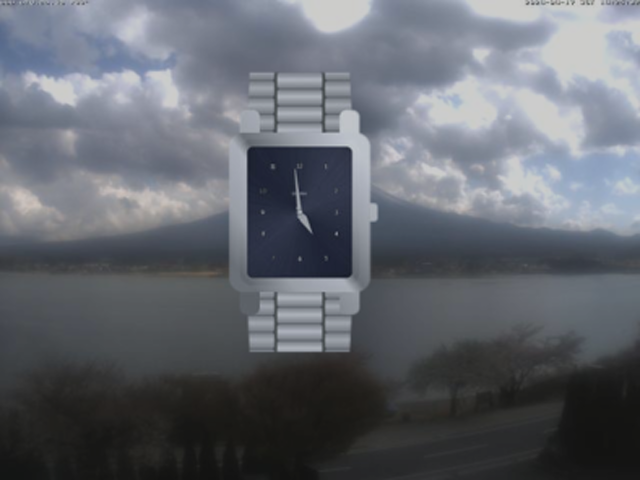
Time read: 4 h 59 min
